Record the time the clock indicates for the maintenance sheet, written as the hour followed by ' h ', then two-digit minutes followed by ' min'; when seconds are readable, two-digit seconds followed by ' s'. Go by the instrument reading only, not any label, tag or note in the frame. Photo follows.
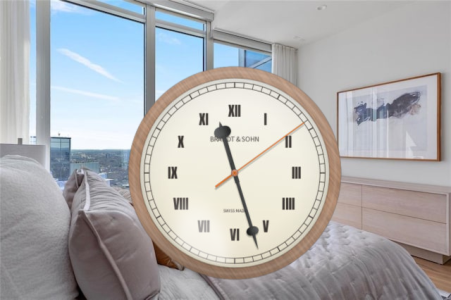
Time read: 11 h 27 min 09 s
